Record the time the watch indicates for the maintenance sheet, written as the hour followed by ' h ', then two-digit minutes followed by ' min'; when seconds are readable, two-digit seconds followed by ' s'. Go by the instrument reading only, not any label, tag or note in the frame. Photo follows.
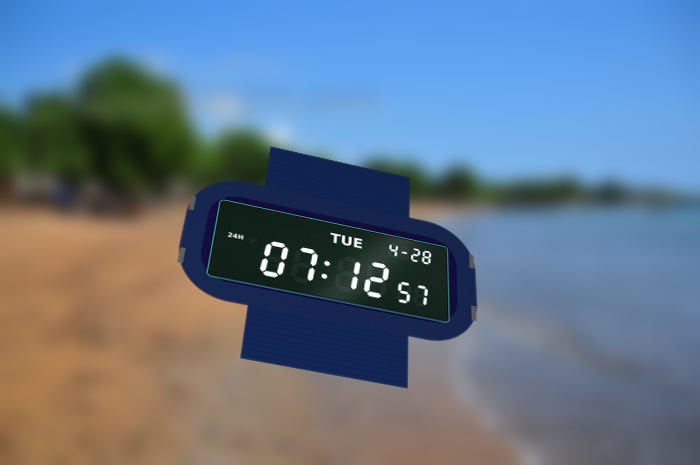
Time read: 7 h 12 min 57 s
